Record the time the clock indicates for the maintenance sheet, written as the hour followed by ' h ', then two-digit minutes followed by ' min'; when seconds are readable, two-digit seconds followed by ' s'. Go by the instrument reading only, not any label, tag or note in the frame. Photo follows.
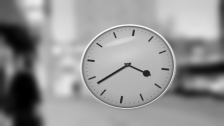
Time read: 3 h 38 min
